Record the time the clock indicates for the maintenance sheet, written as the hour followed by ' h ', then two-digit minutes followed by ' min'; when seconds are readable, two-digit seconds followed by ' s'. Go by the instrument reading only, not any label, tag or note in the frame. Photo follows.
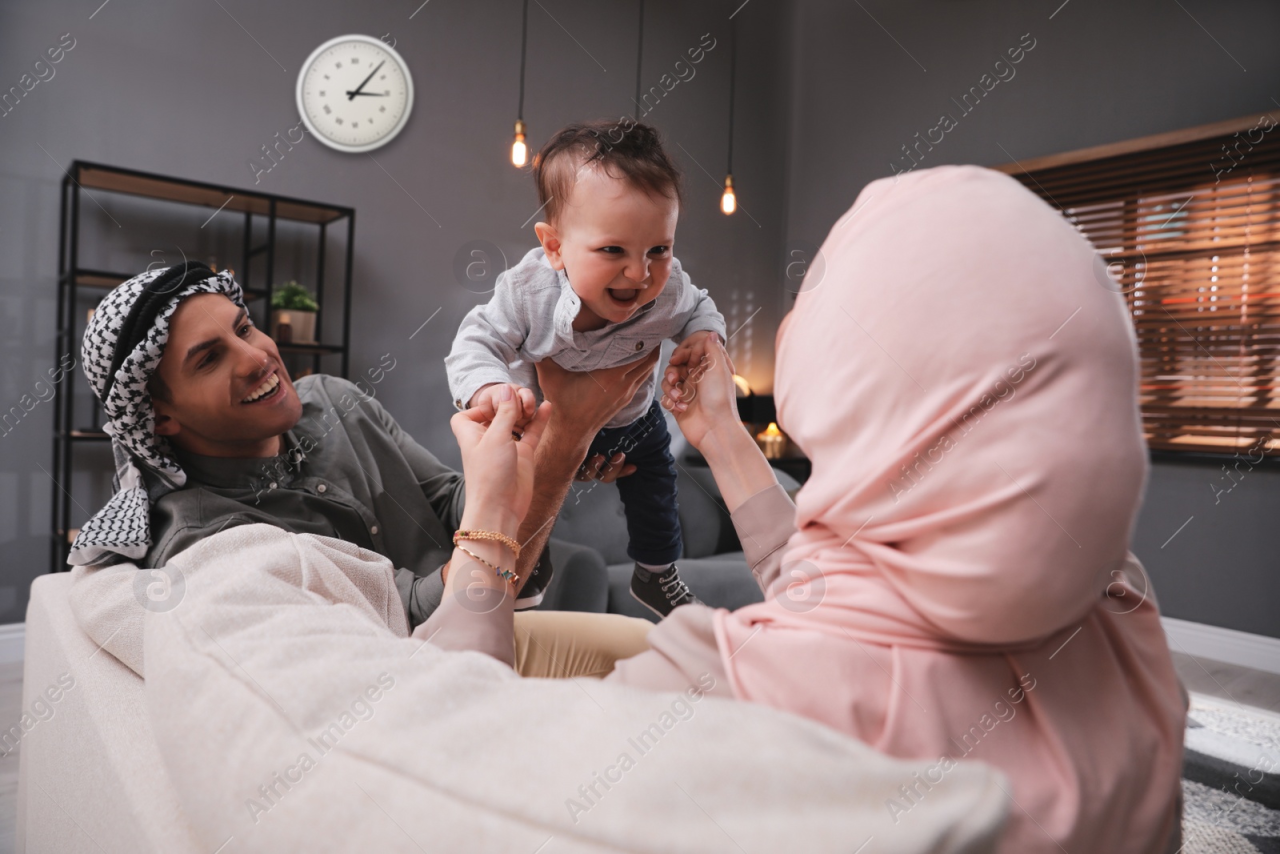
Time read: 3 h 07 min
